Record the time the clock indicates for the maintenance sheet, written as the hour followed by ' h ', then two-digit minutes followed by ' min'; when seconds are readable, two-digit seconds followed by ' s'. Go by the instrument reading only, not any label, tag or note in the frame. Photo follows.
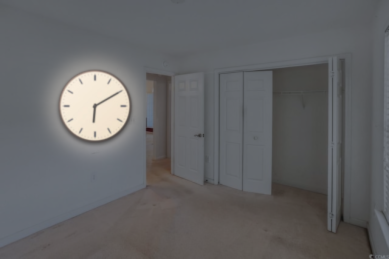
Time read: 6 h 10 min
